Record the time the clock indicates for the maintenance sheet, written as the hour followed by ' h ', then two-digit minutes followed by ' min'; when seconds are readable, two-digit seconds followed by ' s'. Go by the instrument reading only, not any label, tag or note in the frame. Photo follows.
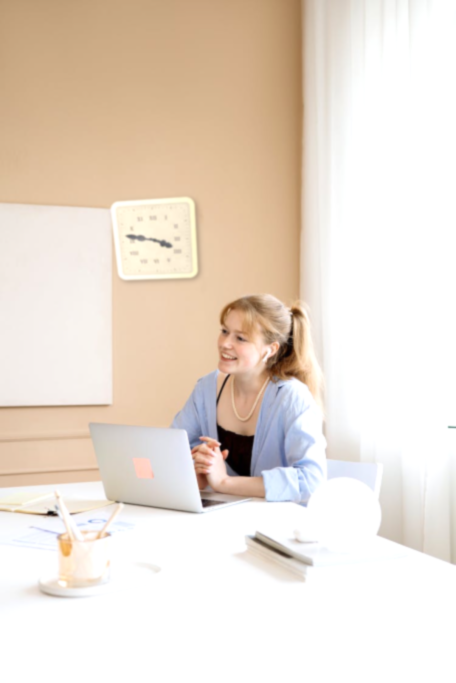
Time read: 3 h 47 min
